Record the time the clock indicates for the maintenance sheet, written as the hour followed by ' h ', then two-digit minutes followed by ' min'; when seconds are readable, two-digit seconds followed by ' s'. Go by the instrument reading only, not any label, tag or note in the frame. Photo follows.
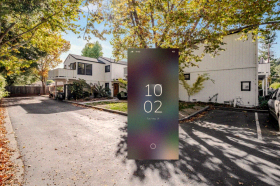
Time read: 10 h 02 min
